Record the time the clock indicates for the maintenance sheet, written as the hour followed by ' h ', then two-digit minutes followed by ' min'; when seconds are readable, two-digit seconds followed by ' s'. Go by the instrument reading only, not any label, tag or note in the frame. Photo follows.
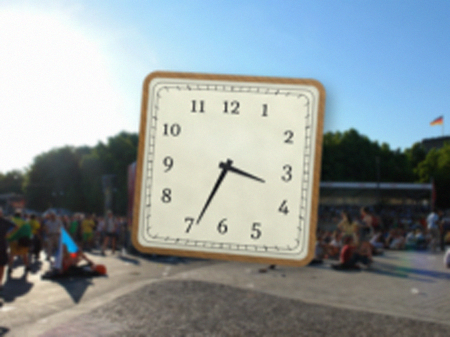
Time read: 3 h 34 min
